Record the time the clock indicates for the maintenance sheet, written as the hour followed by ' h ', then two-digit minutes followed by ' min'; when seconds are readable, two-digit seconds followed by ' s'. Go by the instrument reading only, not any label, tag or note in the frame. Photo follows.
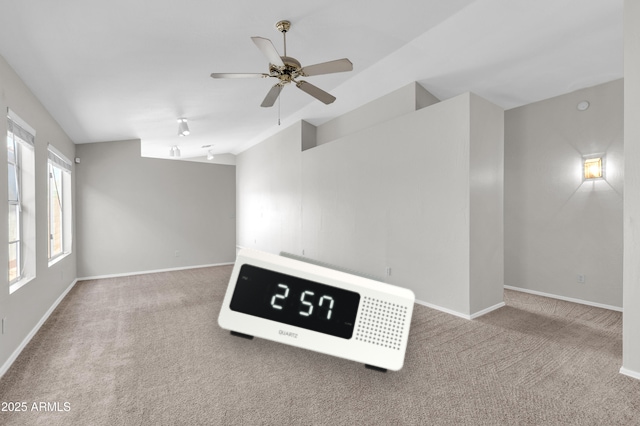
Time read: 2 h 57 min
